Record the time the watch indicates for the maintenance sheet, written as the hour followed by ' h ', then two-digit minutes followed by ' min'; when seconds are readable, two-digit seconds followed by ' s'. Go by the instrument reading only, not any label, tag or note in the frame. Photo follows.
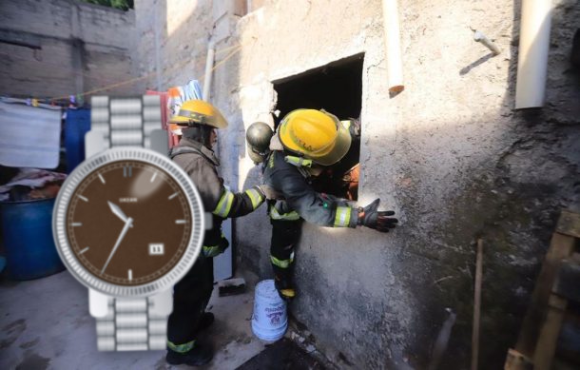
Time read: 10 h 35 min
